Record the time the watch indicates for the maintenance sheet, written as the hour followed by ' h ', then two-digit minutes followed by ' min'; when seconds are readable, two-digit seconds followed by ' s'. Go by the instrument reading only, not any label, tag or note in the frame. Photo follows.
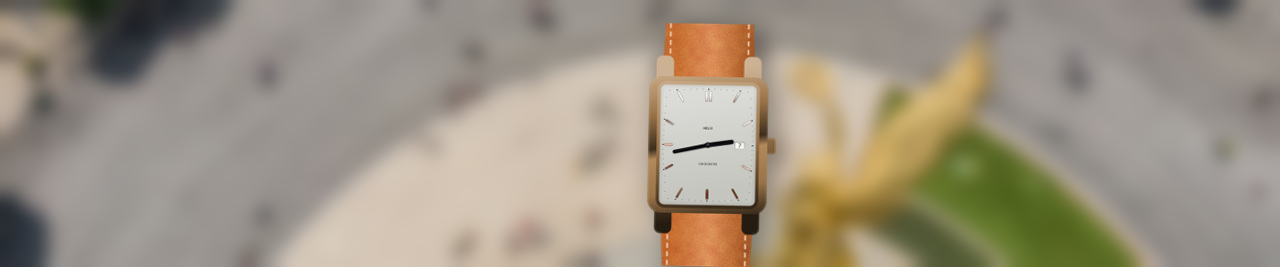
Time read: 2 h 43 min
